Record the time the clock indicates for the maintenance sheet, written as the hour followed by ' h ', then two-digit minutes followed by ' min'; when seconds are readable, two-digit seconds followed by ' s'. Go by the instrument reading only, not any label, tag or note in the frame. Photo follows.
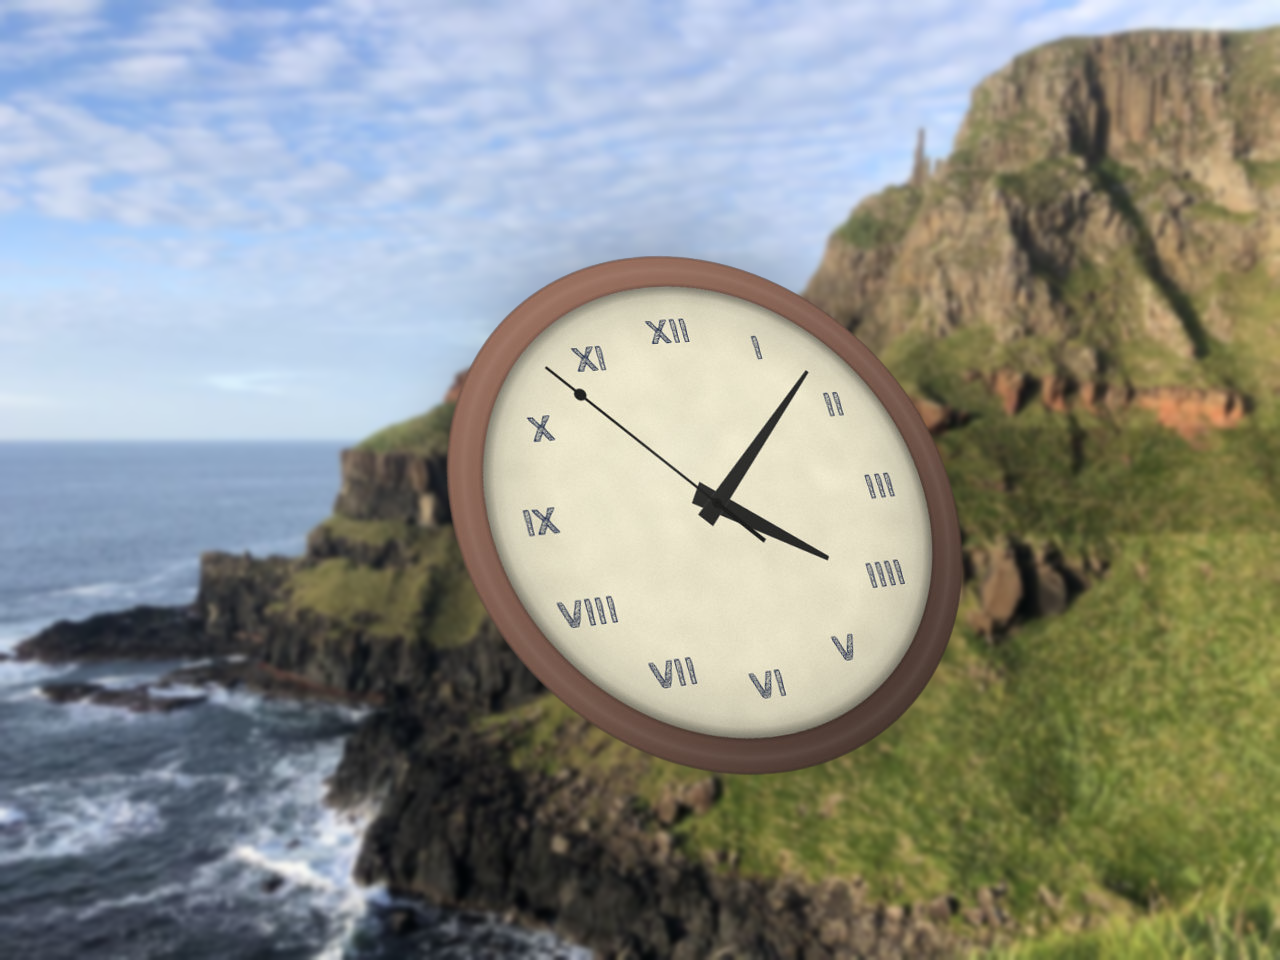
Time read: 4 h 07 min 53 s
